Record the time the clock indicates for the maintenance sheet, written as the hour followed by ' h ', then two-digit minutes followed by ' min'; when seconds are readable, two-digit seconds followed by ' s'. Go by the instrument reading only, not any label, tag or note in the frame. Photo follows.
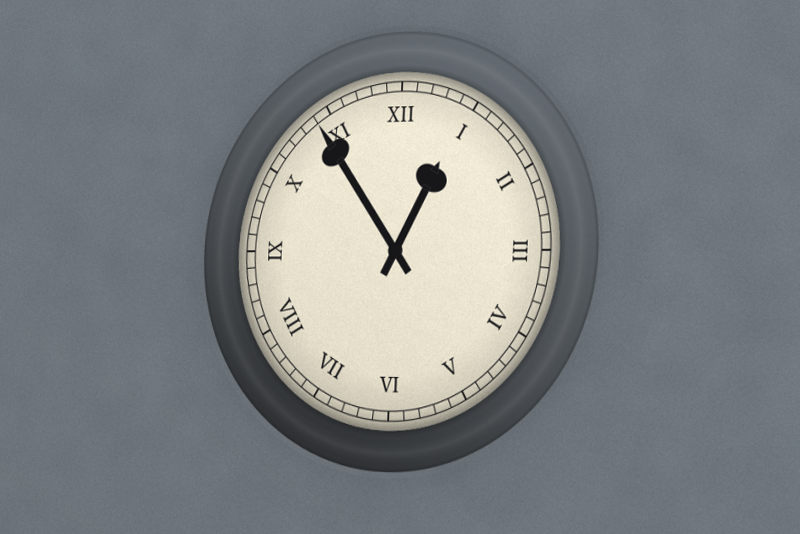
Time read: 12 h 54 min
